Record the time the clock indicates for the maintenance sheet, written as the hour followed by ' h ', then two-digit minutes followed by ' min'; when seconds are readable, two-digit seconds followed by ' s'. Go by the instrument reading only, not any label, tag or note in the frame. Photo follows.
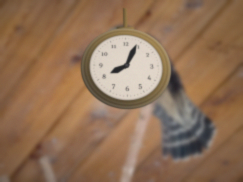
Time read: 8 h 04 min
